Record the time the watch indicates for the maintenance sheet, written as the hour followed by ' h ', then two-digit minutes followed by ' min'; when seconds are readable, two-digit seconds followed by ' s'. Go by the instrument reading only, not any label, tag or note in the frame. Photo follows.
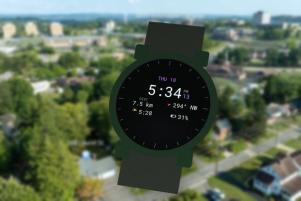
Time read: 5 h 34 min
